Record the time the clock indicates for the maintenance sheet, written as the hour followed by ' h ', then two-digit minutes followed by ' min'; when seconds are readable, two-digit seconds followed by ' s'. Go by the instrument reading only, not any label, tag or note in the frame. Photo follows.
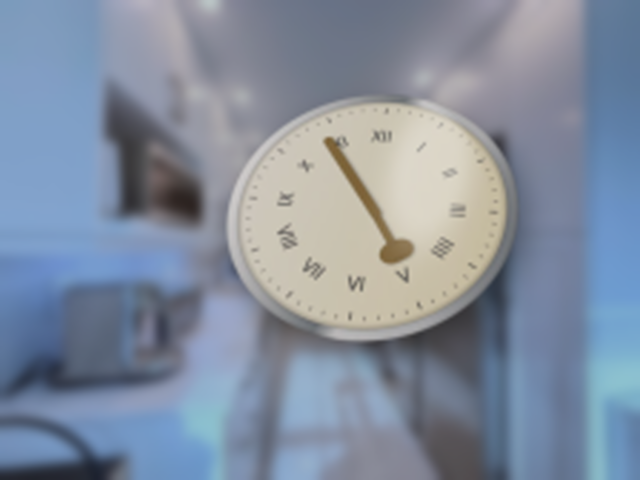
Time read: 4 h 54 min
